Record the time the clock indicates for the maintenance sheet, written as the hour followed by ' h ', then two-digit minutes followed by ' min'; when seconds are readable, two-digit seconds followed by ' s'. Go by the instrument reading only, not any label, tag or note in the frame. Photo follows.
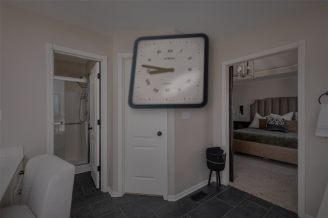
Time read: 8 h 47 min
